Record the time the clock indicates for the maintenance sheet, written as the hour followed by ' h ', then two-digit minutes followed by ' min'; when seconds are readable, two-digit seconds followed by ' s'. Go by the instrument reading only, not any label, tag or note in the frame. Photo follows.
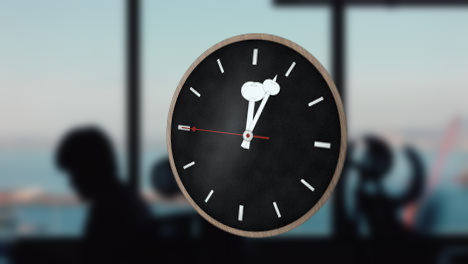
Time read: 12 h 03 min 45 s
